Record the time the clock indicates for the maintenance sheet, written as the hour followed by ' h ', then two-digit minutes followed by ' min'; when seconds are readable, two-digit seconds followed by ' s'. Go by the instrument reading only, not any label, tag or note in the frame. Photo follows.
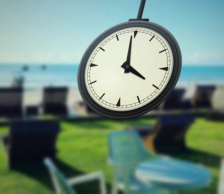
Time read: 3 h 59 min
